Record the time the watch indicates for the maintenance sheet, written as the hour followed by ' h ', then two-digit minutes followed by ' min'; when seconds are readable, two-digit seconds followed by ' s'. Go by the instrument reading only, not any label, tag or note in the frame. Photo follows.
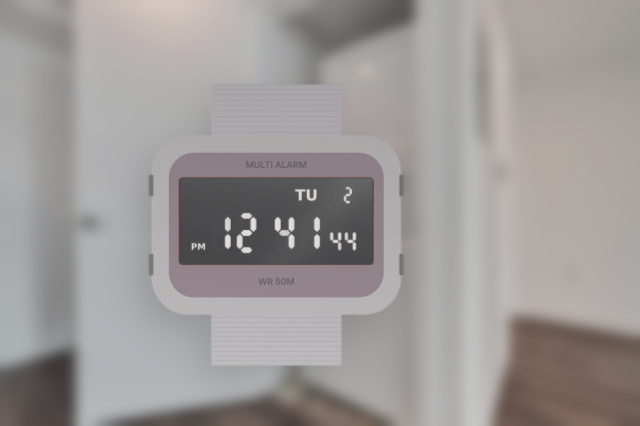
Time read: 12 h 41 min 44 s
